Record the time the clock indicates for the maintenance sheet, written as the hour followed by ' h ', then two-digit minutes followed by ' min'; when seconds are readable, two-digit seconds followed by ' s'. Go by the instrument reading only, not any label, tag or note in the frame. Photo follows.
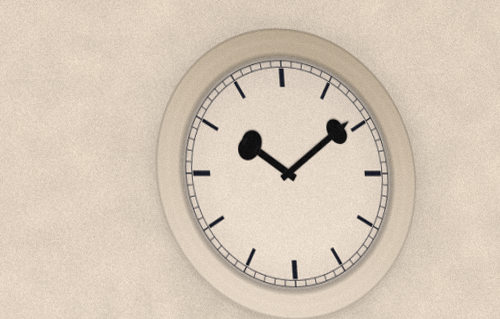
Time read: 10 h 09 min
